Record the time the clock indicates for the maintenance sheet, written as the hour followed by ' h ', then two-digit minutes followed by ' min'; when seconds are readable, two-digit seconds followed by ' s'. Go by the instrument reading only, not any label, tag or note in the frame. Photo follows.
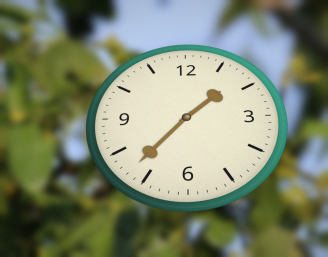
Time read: 1 h 37 min
